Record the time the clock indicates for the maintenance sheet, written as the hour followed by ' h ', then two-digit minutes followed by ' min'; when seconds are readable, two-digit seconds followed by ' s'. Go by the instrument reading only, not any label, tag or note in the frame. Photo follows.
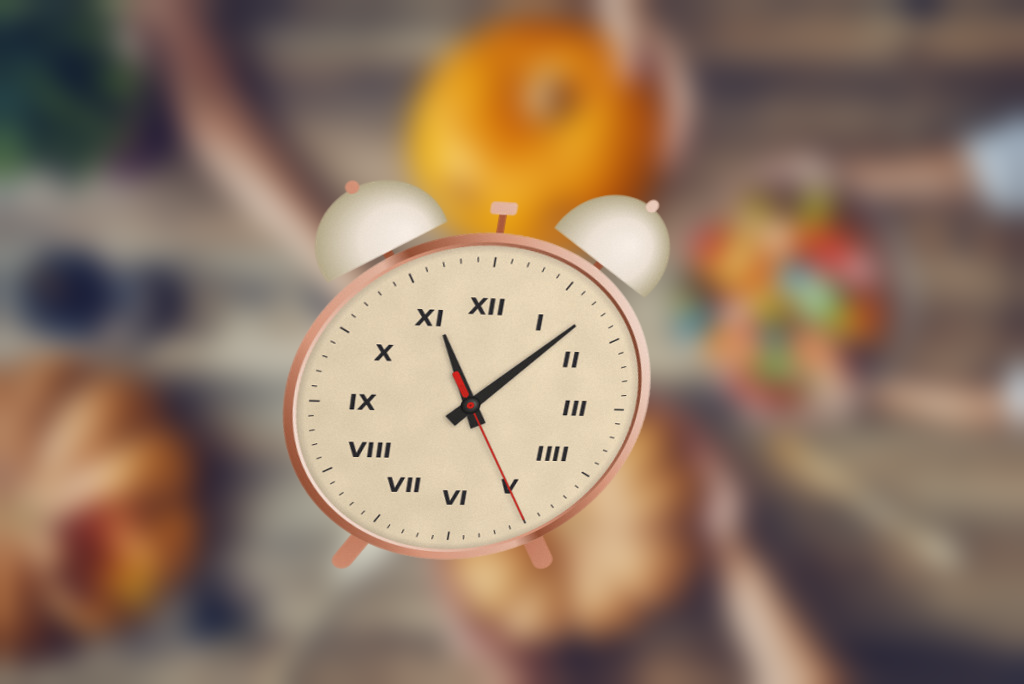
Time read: 11 h 07 min 25 s
